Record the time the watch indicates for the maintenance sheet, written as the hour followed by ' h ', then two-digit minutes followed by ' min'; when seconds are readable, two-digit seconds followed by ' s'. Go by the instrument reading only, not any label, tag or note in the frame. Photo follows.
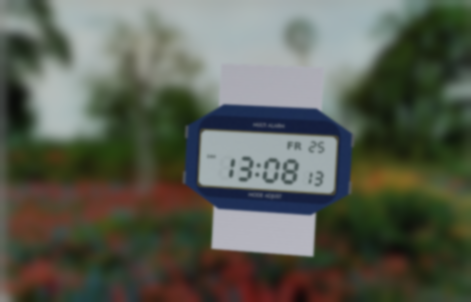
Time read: 13 h 08 min 13 s
